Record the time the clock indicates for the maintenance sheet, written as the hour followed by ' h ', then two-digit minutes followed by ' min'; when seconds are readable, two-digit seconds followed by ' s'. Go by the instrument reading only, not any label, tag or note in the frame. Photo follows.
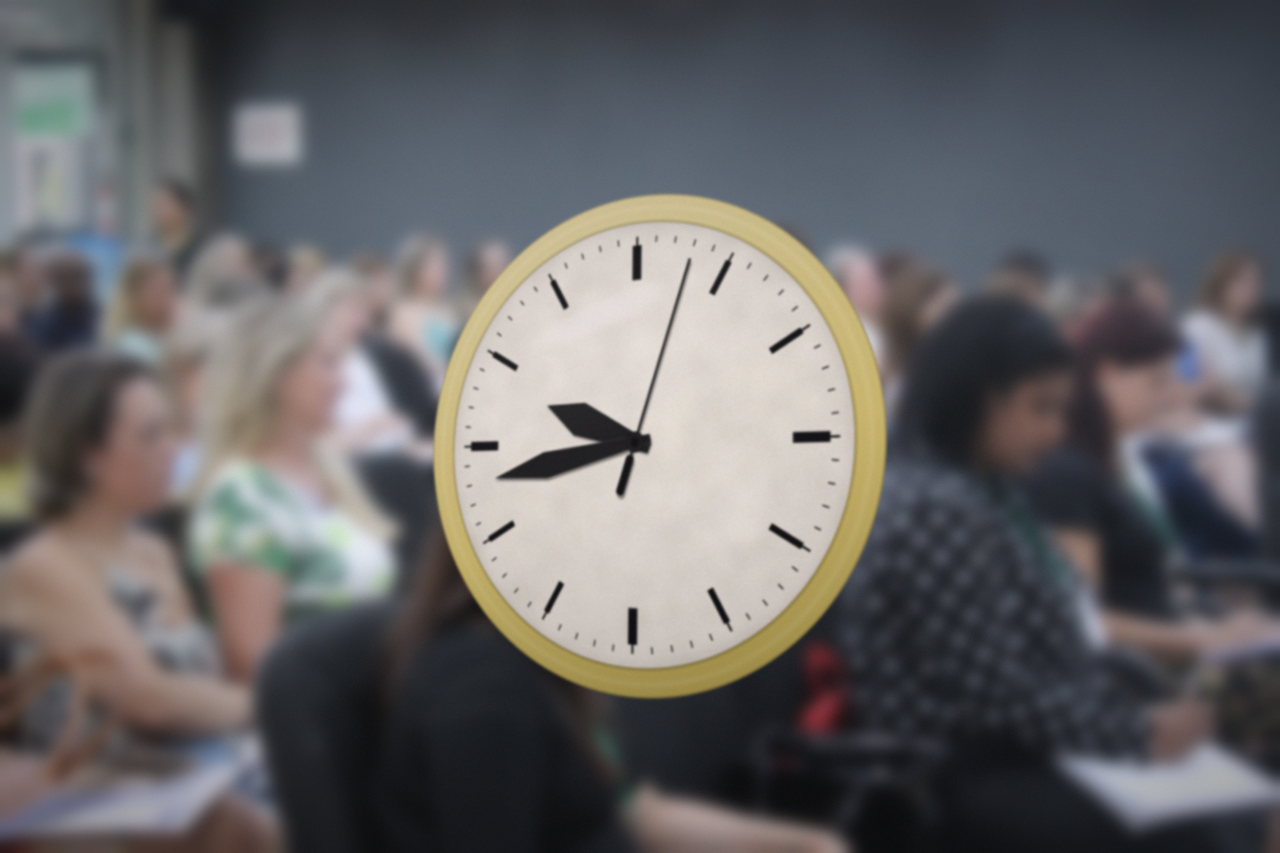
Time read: 9 h 43 min 03 s
